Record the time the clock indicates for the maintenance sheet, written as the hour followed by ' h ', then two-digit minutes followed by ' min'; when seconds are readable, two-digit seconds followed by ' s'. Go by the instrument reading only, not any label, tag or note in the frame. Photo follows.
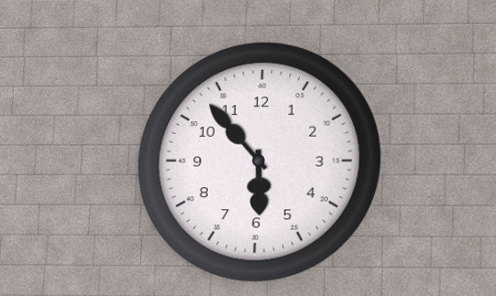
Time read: 5 h 53 min
